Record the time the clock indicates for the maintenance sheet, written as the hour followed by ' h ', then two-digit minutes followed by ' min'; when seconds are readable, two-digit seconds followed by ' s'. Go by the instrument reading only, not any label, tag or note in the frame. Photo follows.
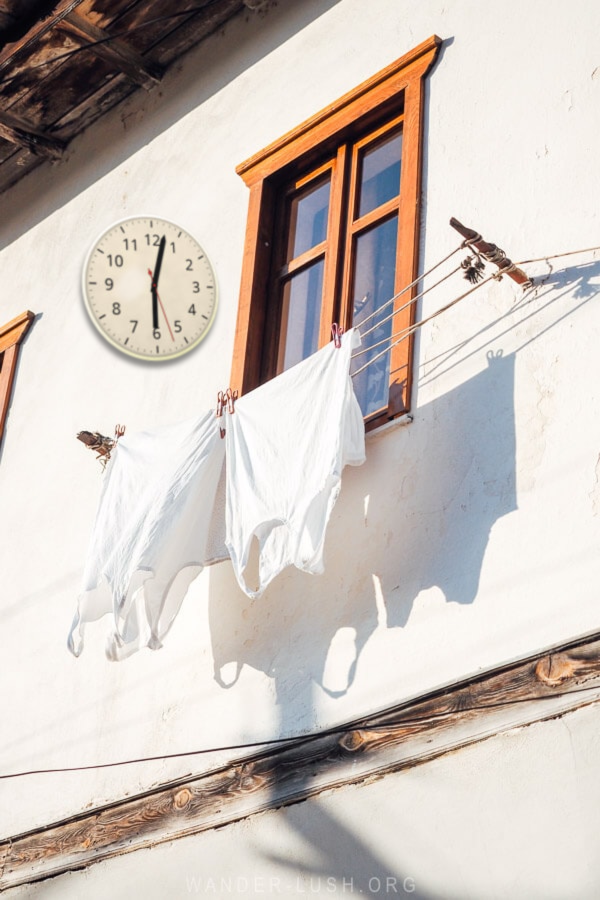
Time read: 6 h 02 min 27 s
